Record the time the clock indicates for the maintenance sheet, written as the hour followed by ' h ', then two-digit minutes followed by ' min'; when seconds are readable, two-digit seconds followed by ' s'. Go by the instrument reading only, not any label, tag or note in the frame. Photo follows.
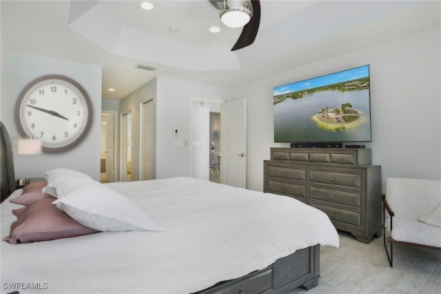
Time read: 3 h 48 min
